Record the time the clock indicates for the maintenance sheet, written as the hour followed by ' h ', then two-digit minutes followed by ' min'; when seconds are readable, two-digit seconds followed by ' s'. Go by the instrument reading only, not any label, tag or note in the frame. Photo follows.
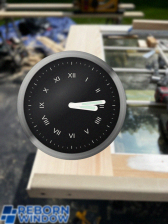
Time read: 3 h 14 min
